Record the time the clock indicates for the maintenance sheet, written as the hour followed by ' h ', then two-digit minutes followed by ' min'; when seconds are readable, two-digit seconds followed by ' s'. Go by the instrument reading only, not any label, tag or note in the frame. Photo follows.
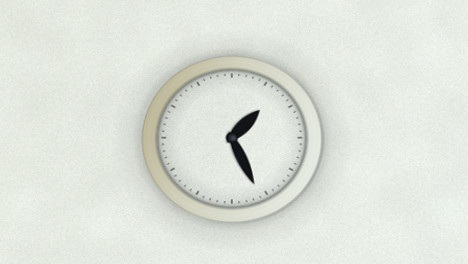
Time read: 1 h 26 min
